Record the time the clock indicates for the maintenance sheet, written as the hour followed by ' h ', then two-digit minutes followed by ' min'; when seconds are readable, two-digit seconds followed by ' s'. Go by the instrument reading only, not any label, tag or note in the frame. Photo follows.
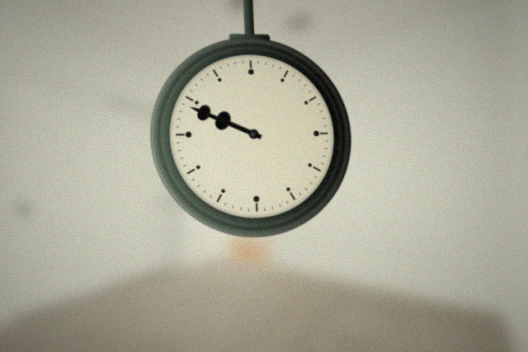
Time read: 9 h 49 min
